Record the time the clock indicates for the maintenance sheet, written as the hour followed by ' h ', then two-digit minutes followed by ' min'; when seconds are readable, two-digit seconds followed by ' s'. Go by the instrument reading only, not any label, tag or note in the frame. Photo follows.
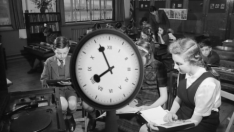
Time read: 7 h 56 min
